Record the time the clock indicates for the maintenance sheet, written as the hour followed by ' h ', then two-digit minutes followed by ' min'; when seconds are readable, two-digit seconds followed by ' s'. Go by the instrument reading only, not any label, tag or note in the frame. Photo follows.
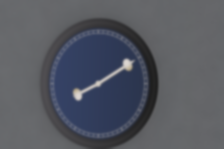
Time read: 8 h 10 min
